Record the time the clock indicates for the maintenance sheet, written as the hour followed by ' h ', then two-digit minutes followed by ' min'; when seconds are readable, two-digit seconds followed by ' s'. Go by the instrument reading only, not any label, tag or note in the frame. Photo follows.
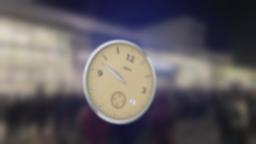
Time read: 9 h 48 min
